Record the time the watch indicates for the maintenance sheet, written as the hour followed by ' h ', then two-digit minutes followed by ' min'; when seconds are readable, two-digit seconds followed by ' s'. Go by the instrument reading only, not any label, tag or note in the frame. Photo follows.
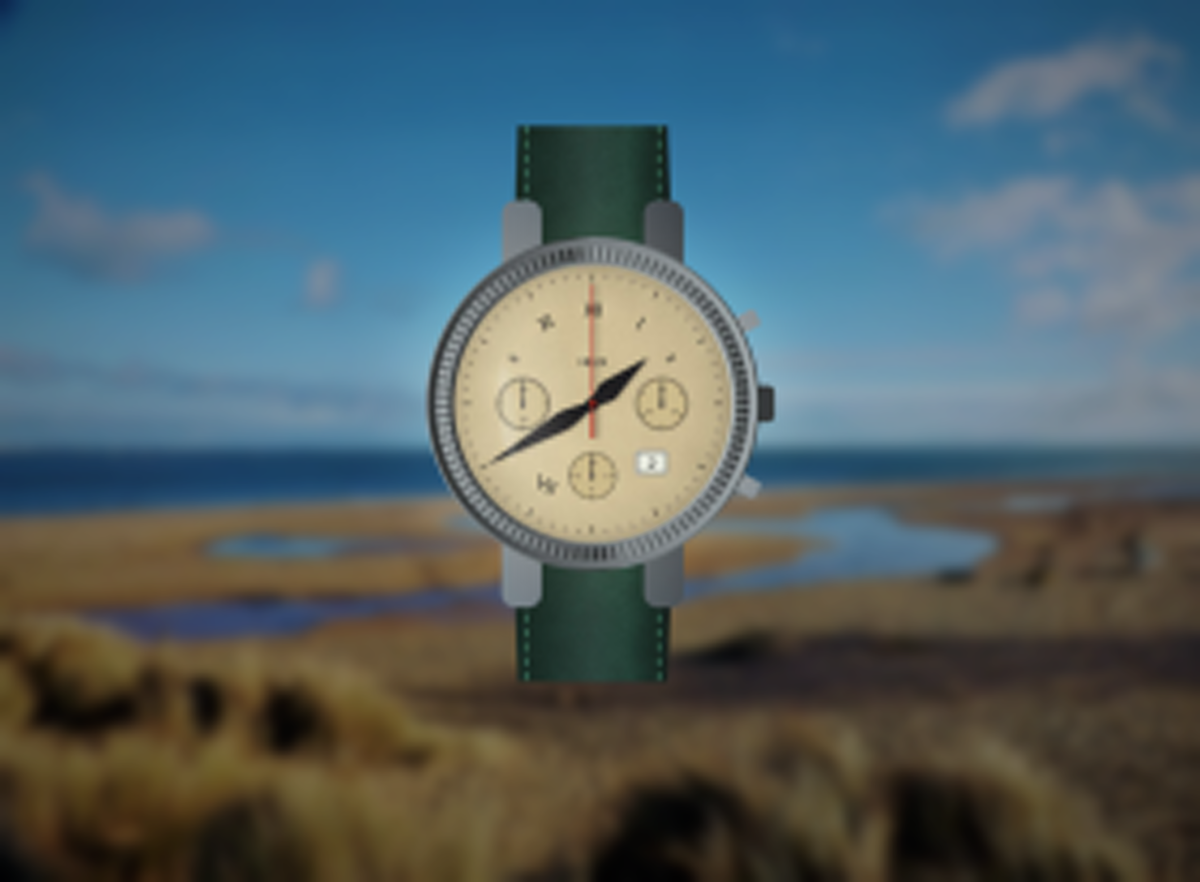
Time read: 1 h 40 min
